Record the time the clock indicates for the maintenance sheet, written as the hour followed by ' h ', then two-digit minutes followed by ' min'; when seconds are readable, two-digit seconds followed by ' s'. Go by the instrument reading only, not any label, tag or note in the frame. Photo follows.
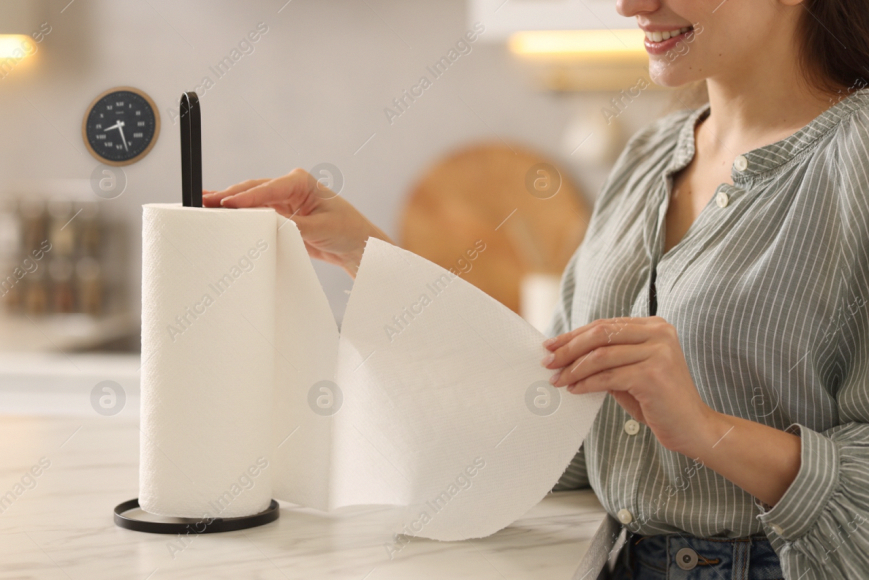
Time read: 8 h 27 min
